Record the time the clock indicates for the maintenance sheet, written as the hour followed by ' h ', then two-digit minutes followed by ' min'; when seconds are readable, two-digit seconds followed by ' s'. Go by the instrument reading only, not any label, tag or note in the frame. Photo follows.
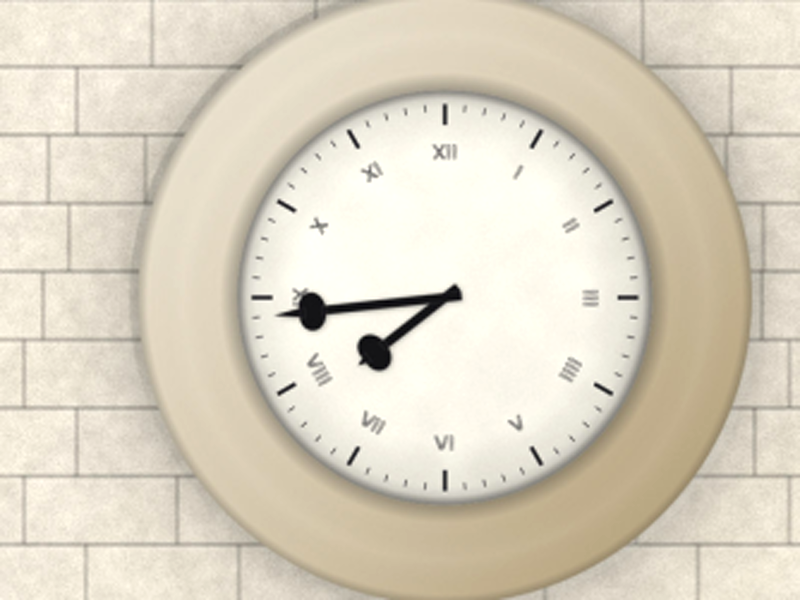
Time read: 7 h 44 min
